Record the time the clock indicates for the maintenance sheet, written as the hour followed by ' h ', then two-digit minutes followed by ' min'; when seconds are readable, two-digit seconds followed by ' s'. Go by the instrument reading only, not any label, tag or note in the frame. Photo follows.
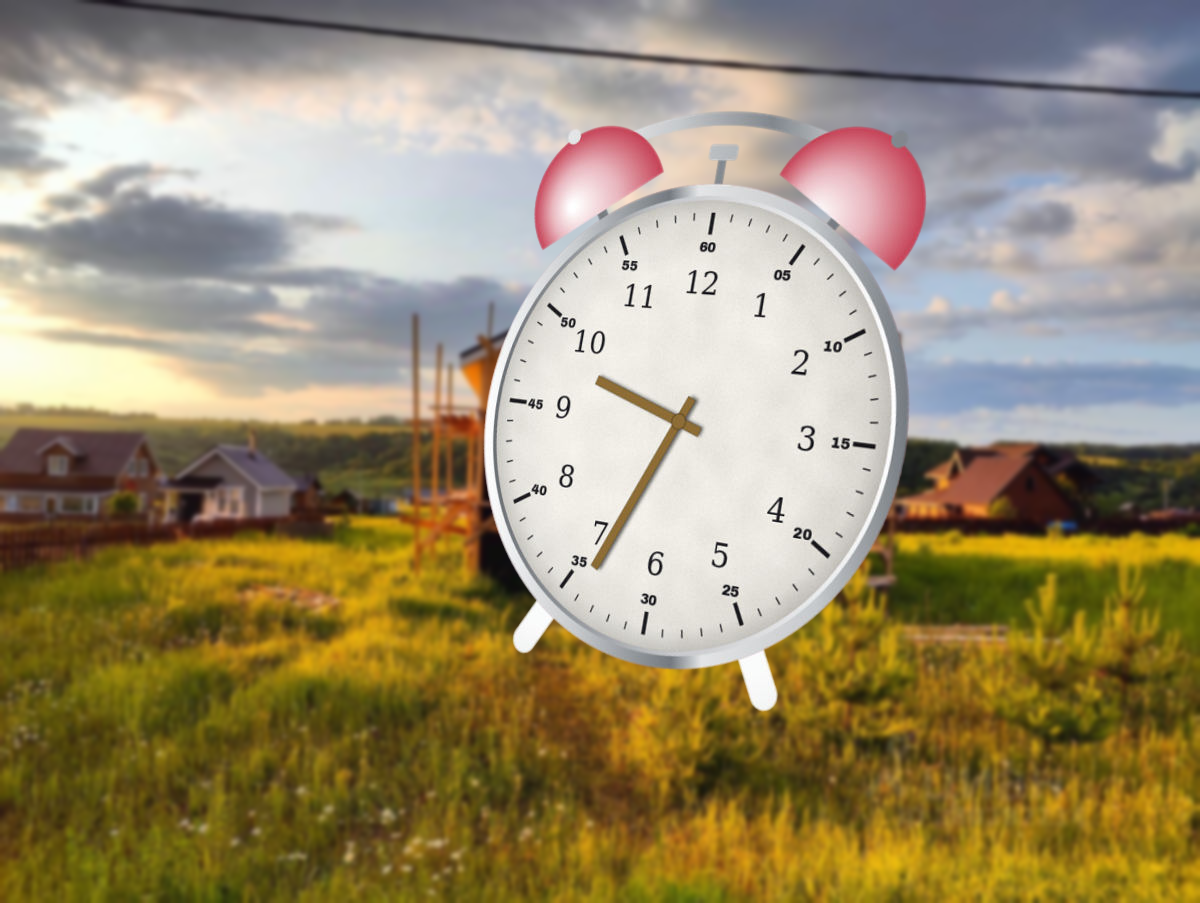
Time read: 9 h 34 min
